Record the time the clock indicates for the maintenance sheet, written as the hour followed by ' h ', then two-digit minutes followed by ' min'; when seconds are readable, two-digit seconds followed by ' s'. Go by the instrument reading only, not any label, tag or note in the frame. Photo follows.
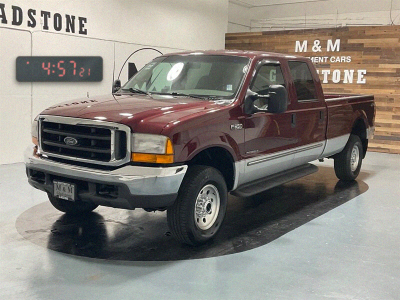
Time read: 4 h 57 min 21 s
